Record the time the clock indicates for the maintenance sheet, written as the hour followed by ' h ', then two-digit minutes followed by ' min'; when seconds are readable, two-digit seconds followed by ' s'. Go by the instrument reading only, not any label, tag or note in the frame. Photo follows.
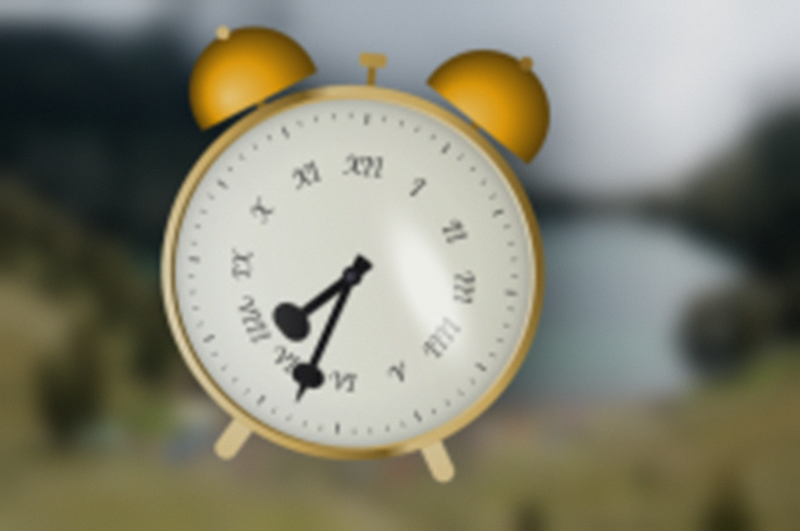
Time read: 7 h 33 min
